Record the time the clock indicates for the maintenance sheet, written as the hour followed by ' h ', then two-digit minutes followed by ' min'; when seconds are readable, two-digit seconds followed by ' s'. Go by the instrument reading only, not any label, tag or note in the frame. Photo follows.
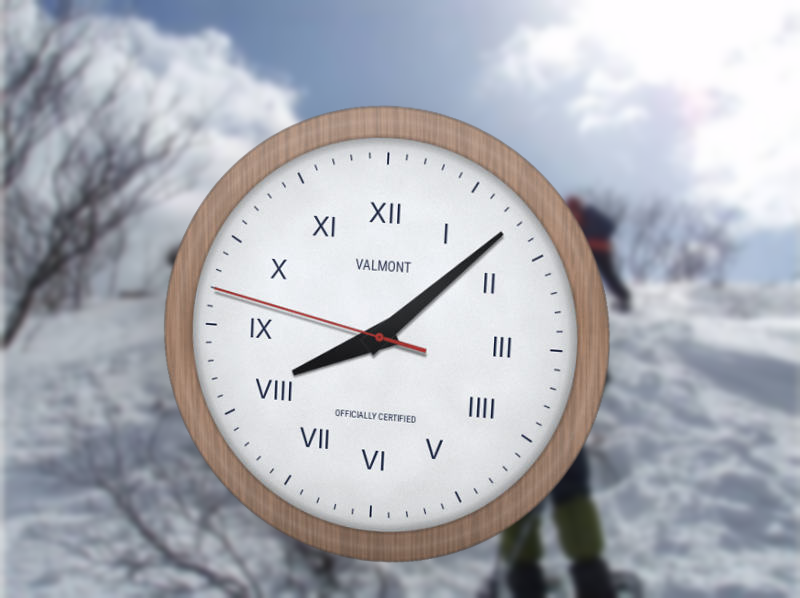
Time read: 8 h 07 min 47 s
